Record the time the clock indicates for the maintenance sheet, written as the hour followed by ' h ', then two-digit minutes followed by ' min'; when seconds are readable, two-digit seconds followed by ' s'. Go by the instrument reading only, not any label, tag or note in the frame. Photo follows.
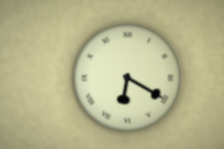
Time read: 6 h 20 min
